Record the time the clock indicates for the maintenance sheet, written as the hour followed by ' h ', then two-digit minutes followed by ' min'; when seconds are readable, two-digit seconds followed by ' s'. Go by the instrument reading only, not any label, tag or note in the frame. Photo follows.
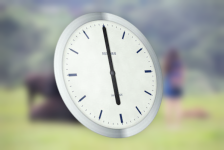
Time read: 6 h 00 min
